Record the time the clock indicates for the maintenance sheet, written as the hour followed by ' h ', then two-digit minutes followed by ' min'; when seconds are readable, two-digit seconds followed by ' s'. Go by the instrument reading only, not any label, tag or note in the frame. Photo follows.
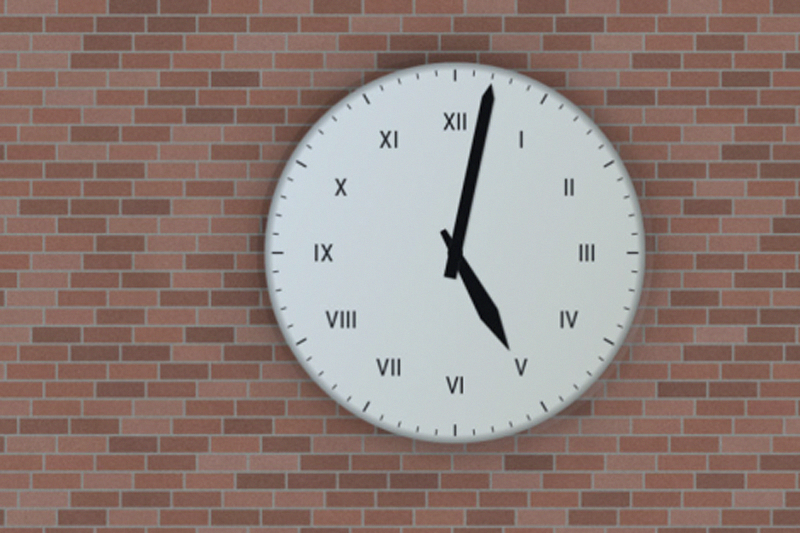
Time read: 5 h 02 min
